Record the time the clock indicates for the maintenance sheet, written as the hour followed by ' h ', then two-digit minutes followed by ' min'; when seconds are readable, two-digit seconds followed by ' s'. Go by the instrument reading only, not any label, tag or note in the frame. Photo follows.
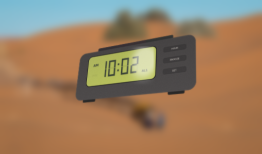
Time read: 10 h 02 min
